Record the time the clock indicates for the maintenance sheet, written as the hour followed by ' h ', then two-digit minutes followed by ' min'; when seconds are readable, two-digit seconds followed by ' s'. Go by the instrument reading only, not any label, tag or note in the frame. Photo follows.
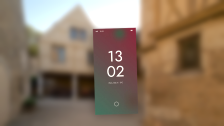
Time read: 13 h 02 min
